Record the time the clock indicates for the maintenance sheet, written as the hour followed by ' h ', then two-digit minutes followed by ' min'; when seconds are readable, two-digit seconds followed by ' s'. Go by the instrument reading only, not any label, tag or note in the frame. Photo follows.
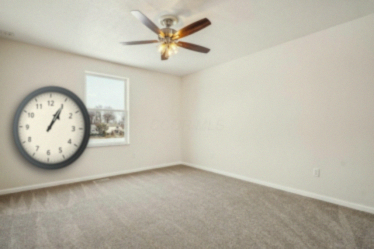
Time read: 1 h 05 min
